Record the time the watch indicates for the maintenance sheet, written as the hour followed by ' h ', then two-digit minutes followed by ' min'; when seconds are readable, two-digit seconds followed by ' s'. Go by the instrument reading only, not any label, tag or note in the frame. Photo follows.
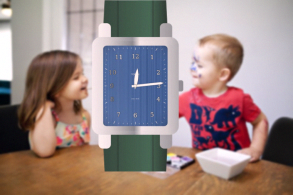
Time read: 12 h 14 min
